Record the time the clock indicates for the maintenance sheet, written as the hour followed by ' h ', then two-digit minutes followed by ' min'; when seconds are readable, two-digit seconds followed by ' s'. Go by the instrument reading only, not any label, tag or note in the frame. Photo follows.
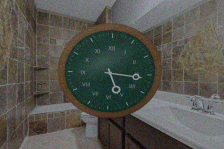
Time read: 5 h 16 min
